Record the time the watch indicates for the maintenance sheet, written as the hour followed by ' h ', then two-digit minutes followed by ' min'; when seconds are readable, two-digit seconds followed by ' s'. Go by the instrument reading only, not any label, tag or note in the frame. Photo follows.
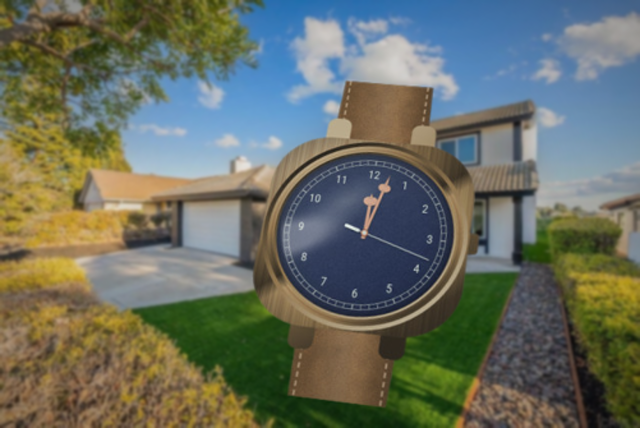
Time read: 12 h 02 min 18 s
